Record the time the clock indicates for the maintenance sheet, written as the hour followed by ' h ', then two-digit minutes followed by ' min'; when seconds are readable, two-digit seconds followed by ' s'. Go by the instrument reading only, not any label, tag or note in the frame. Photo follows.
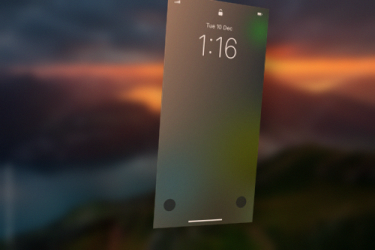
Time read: 1 h 16 min
